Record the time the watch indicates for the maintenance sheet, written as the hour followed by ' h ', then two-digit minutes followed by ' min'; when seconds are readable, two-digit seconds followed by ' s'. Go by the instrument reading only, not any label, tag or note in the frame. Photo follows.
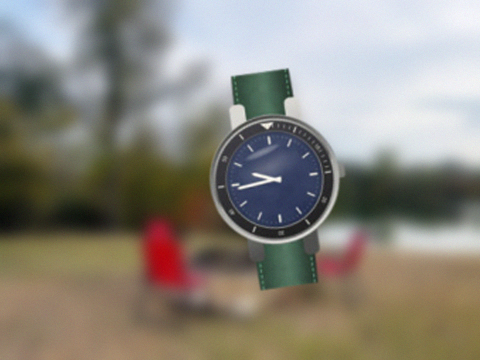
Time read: 9 h 44 min
